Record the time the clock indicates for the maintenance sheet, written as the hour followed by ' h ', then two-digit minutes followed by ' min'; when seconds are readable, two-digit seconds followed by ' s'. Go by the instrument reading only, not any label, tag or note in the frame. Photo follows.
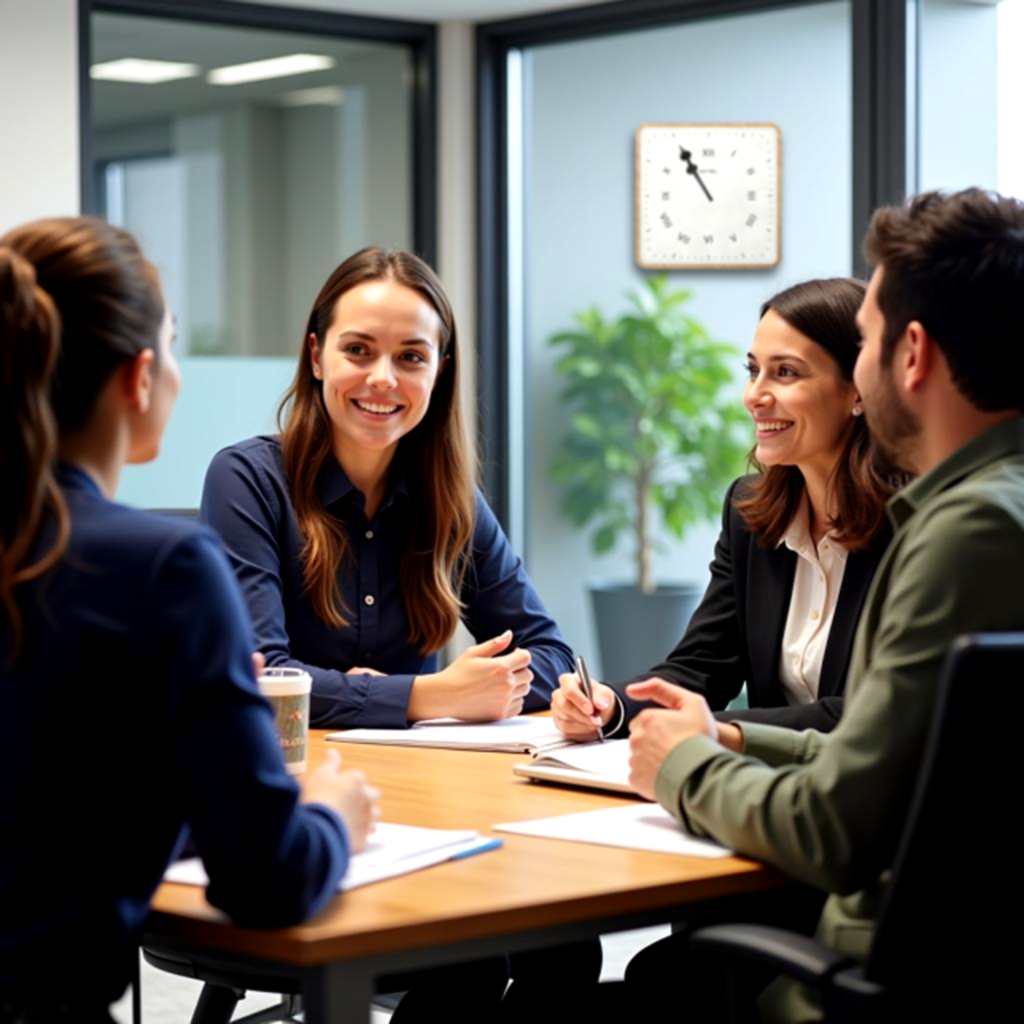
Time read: 10 h 55 min
